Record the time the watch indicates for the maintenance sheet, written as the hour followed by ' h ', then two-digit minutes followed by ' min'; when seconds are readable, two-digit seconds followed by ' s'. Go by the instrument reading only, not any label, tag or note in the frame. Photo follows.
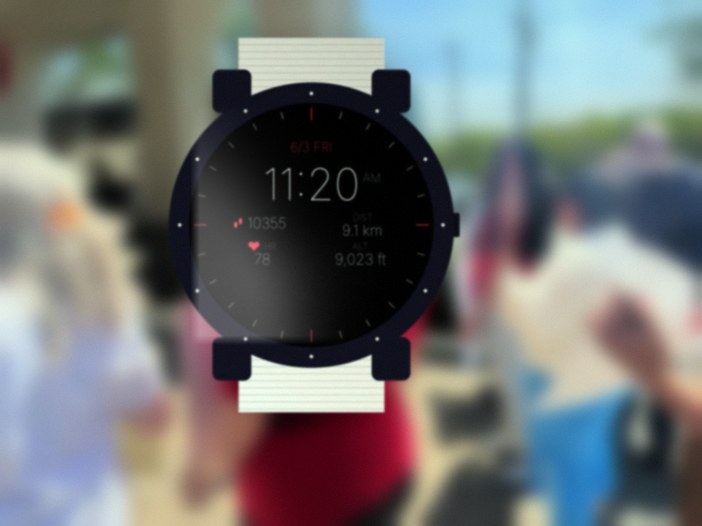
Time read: 11 h 20 min
